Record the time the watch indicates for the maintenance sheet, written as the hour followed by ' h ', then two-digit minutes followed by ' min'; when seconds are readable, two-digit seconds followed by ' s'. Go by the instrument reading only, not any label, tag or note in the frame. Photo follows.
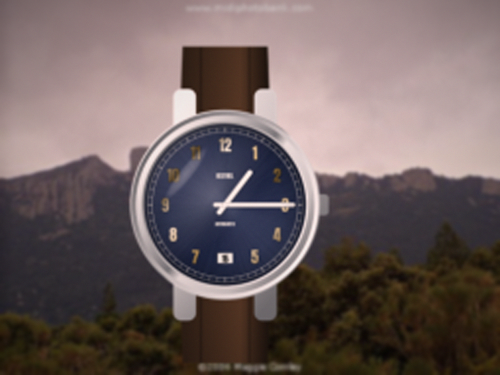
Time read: 1 h 15 min
